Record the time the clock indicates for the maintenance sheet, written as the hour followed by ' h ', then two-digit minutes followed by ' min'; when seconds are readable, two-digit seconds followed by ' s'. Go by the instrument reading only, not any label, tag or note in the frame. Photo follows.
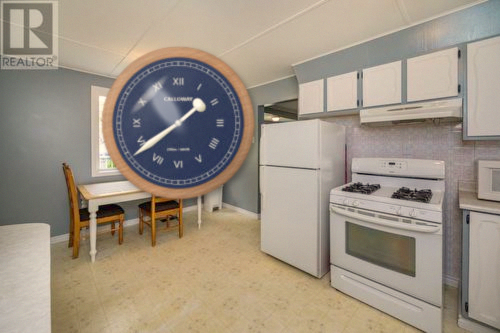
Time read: 1 h 39 min
